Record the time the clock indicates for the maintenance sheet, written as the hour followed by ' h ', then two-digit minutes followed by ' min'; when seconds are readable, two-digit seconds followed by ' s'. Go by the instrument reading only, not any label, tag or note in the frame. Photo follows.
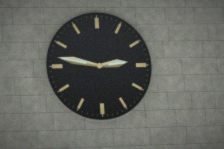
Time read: 2 h 47 min
